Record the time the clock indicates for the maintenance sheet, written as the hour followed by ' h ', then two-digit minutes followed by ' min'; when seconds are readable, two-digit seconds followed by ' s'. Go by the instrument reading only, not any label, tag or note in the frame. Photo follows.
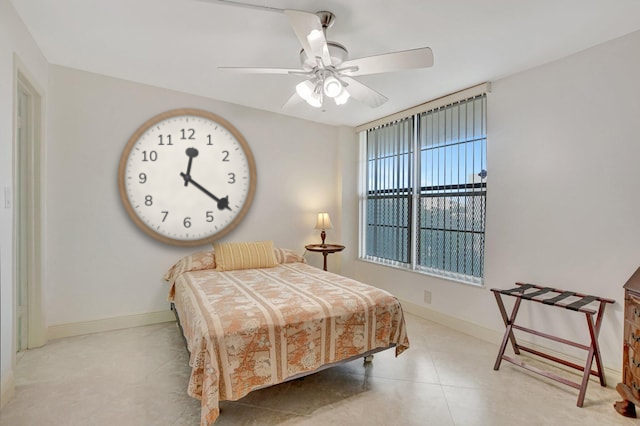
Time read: 12 h 21 min
